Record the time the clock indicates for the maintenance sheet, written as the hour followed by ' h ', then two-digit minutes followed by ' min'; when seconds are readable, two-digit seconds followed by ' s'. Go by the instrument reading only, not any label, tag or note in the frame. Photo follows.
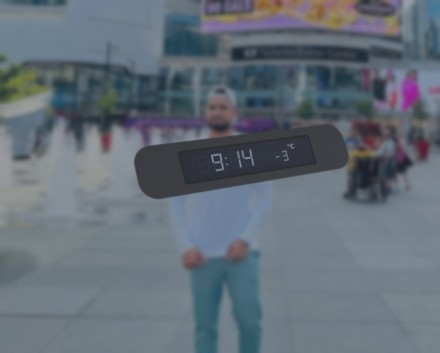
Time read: 9 h 14 min
